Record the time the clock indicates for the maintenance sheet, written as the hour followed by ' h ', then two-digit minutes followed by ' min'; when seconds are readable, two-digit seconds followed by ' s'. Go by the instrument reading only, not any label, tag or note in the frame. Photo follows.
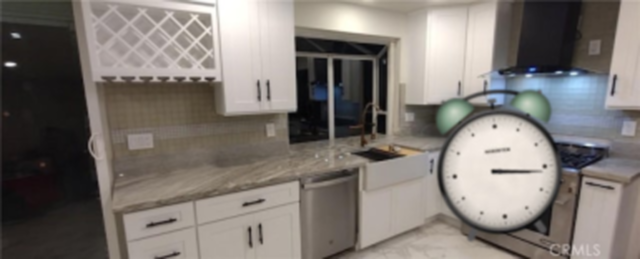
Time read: 3 h 16 min
